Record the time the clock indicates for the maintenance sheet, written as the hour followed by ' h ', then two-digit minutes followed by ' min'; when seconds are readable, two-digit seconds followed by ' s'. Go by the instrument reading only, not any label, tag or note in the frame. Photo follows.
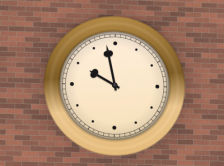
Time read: 9 h 58 min
